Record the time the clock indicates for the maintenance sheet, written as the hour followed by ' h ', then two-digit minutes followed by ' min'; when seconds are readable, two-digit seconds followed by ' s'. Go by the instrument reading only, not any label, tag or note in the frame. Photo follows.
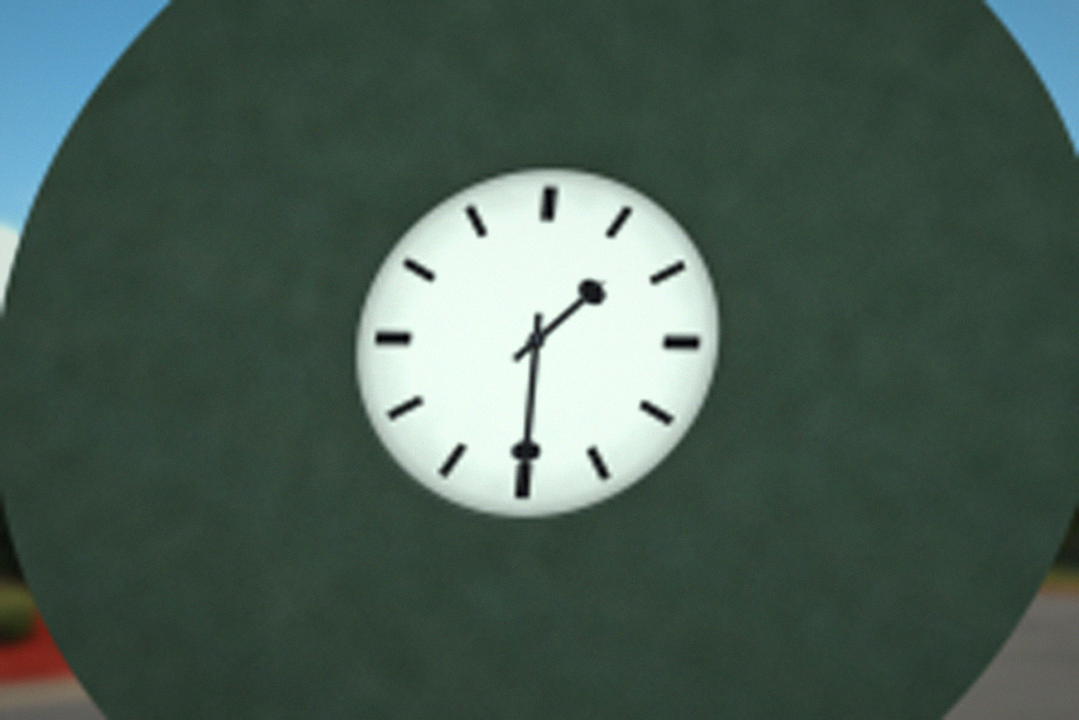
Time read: 1 h 30 min
